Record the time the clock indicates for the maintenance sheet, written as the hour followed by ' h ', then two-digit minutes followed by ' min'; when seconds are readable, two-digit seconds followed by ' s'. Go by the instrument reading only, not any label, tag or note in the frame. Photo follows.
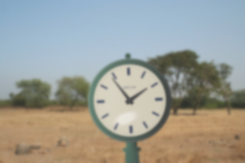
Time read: 1 h 54 min
